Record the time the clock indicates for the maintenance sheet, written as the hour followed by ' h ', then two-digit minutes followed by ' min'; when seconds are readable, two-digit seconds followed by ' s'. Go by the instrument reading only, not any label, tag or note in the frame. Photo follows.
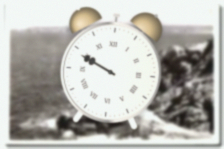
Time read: 9 h 49 min
